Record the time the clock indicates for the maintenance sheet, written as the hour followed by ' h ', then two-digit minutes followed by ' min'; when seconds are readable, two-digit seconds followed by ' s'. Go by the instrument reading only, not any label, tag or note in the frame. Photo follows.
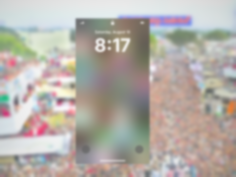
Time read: 8 h 17 min
